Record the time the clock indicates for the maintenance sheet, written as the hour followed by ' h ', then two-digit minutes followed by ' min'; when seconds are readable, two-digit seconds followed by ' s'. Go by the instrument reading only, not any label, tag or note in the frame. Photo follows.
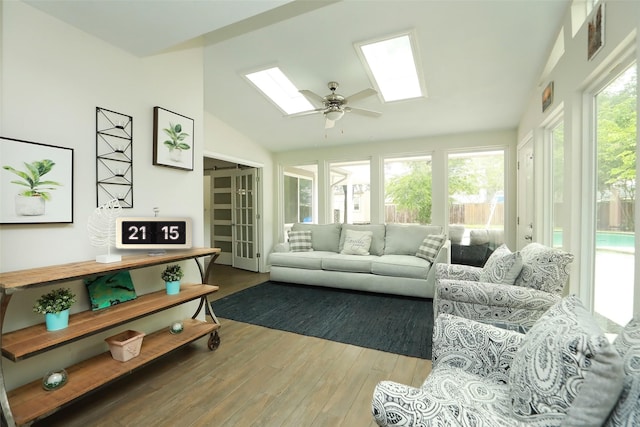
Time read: 21 h 15 min
